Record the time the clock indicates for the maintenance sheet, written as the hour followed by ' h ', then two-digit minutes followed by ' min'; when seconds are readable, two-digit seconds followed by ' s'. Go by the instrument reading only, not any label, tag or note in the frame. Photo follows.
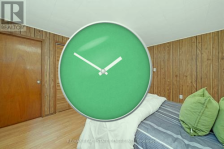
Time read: 1 h 50 min
